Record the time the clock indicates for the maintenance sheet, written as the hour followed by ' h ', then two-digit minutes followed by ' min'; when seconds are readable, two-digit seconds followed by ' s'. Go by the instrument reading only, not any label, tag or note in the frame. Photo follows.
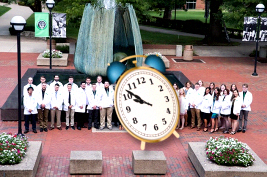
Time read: 9 h 52 min
